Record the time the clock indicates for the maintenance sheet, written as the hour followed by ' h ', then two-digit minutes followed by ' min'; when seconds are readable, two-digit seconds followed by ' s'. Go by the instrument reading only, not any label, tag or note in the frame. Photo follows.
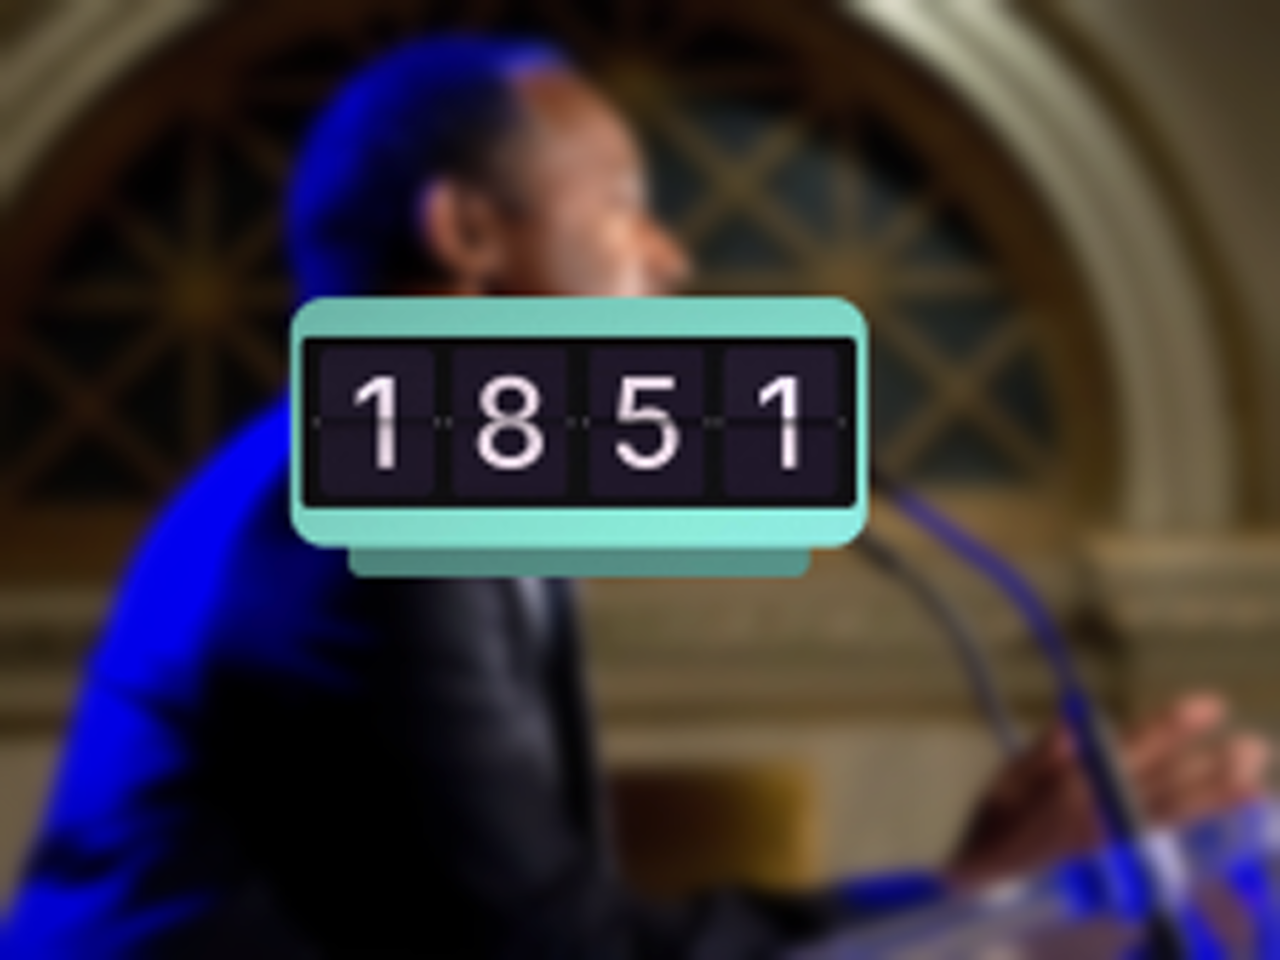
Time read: 18 h 51 min
